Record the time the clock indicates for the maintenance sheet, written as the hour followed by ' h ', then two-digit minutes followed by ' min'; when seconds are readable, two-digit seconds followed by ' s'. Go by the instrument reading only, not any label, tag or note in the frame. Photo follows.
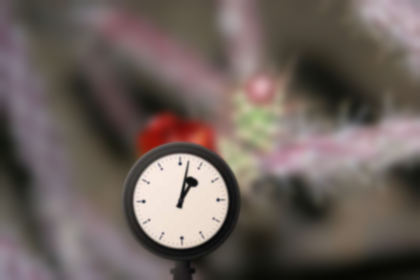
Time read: 1 h 02 min
